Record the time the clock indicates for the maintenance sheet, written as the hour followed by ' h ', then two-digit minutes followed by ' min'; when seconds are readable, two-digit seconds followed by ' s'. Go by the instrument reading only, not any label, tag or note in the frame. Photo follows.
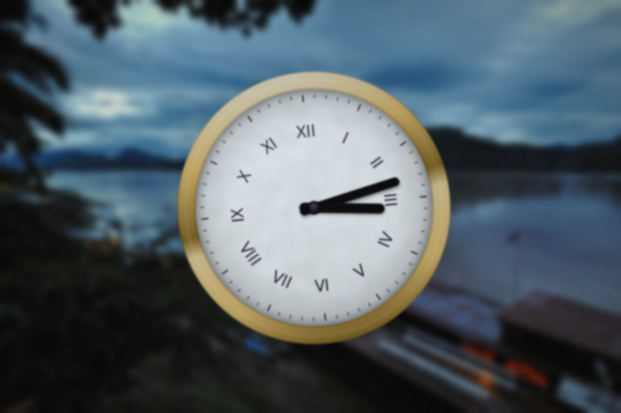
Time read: 3 h 13 min
